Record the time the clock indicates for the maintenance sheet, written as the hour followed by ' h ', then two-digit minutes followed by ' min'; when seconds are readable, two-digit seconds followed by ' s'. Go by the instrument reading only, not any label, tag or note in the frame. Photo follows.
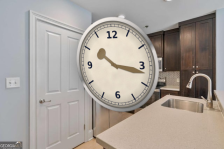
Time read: 10 h 17 min
